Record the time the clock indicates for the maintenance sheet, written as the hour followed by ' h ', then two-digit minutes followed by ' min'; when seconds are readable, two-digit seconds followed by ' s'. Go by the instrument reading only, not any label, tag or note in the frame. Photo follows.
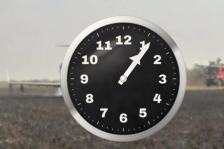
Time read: 1 h 06 min
